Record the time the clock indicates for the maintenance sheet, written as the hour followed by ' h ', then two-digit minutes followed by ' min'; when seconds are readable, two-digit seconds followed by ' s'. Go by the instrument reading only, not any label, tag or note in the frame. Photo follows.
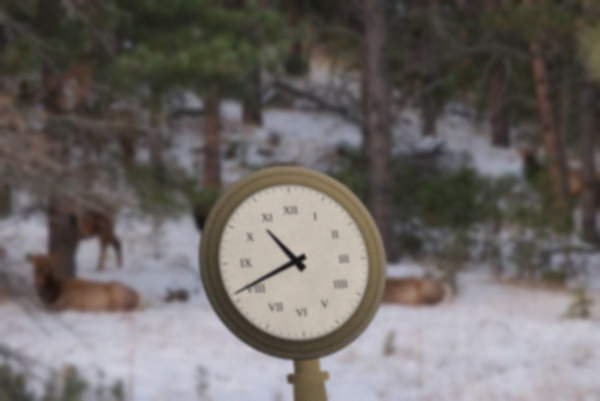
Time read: 10 h 41 min
